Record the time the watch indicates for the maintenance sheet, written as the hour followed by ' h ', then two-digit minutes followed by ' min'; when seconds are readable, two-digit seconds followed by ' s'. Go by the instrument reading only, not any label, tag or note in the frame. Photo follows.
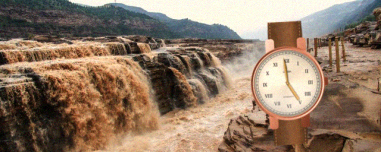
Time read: 4 h 59 min
